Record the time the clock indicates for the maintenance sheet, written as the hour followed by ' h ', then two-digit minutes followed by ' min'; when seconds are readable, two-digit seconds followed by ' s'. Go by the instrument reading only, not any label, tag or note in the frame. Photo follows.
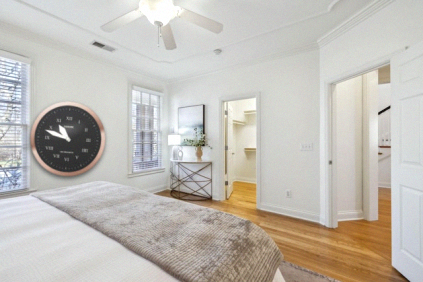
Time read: 10 h 48 min
